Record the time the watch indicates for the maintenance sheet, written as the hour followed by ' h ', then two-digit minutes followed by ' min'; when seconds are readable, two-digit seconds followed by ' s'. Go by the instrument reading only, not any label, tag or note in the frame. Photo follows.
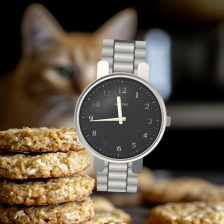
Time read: 11 h 44 min
